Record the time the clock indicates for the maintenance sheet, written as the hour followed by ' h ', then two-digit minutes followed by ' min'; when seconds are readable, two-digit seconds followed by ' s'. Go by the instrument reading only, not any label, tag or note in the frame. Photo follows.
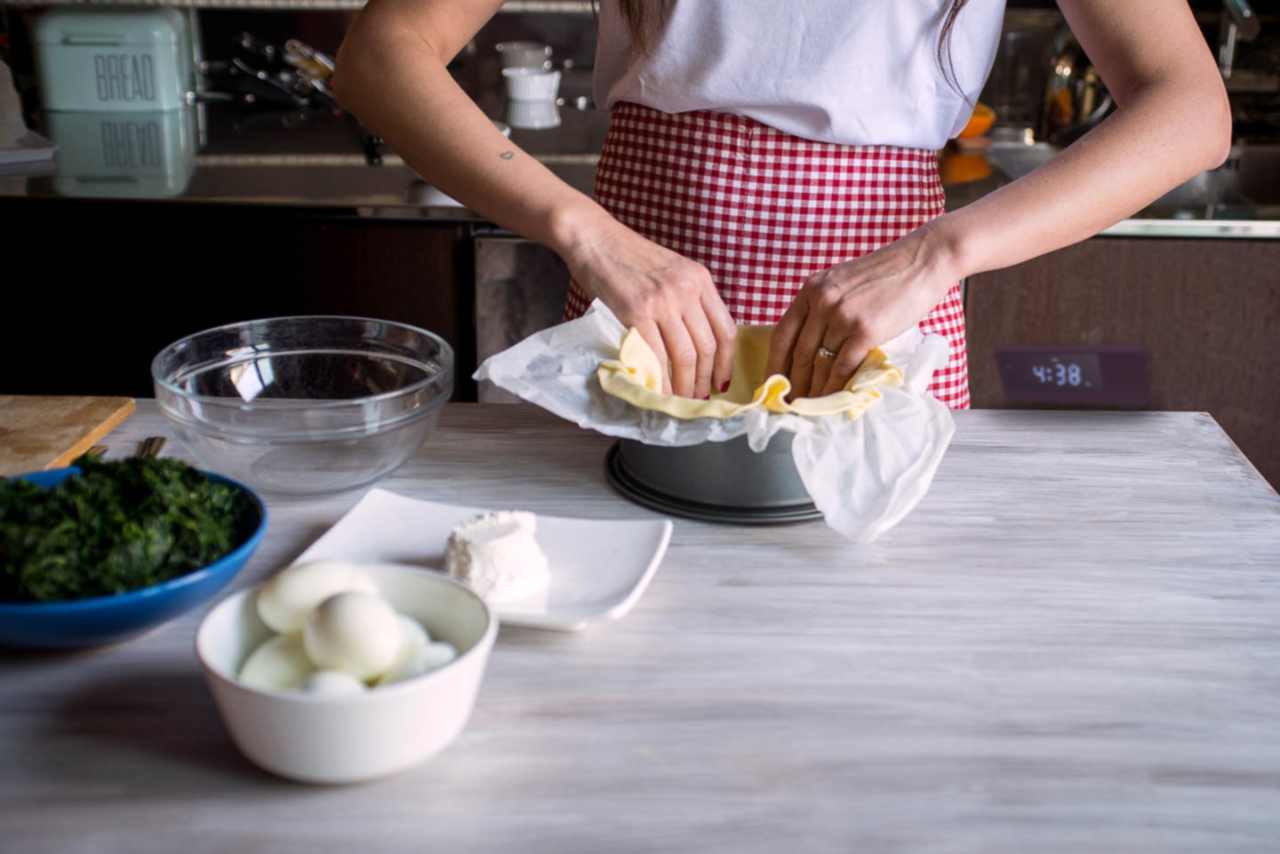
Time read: 4 h 38 min
